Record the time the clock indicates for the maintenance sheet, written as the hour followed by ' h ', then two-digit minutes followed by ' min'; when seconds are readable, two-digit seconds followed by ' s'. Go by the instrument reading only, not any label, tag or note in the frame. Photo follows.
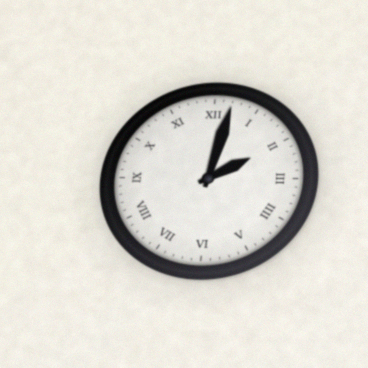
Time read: 2 h 02 min
